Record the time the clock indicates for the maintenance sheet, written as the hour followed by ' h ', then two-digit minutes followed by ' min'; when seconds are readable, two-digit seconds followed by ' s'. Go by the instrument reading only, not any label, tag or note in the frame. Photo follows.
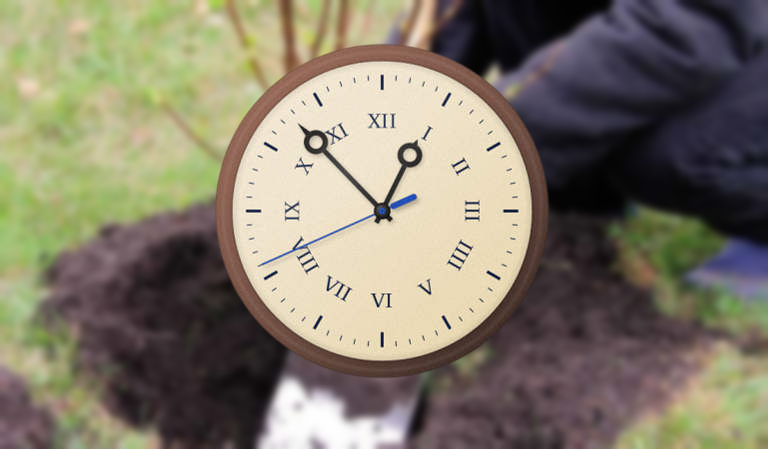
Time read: 12 h 52 min 41 s
